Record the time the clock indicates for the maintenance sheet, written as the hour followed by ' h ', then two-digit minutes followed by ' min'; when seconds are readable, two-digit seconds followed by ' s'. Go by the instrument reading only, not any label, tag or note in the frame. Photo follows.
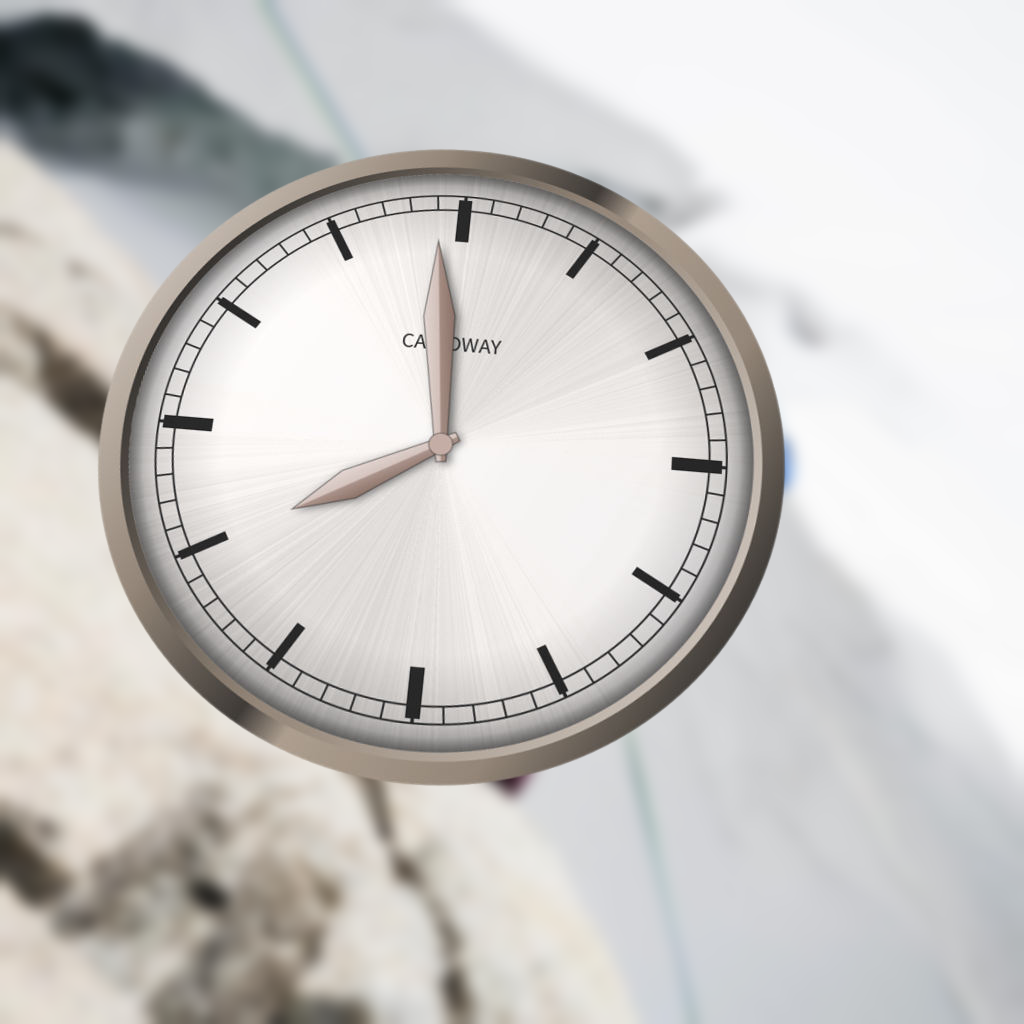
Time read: 7 h 59 min
